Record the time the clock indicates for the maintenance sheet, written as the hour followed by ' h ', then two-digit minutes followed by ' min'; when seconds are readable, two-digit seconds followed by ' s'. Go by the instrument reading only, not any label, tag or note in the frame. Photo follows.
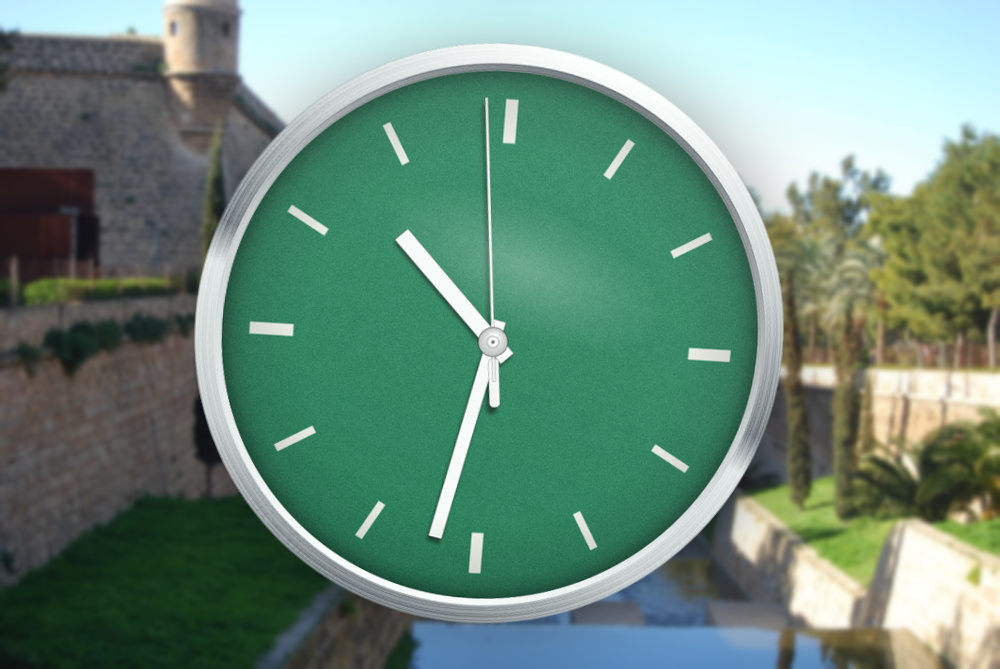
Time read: 10 h 31 min 59 s
